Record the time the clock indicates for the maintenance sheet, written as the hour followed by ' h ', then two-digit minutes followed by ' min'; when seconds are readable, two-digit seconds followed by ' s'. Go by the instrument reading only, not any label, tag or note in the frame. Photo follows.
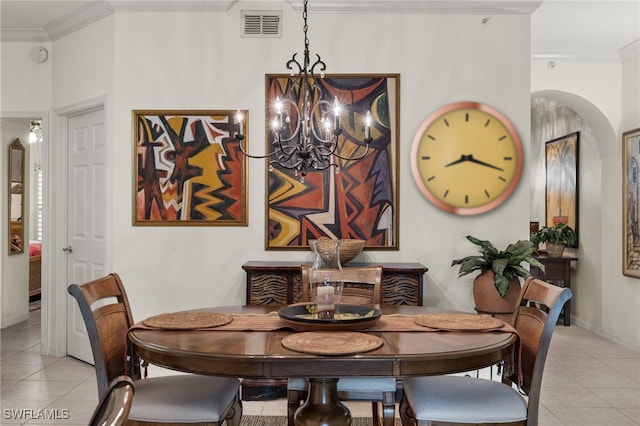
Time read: 8 h 18 min
